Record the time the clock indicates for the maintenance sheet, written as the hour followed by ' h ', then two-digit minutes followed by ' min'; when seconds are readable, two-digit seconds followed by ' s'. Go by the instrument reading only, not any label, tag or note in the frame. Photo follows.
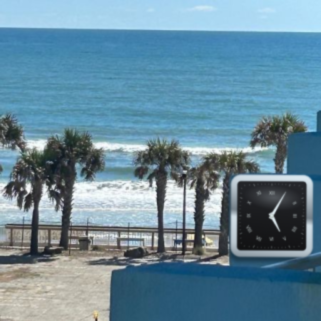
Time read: 5 h 05 min
